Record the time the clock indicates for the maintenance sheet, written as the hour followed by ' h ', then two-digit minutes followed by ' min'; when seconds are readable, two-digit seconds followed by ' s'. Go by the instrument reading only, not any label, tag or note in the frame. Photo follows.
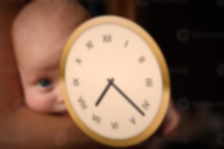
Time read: 7 h 22 min
